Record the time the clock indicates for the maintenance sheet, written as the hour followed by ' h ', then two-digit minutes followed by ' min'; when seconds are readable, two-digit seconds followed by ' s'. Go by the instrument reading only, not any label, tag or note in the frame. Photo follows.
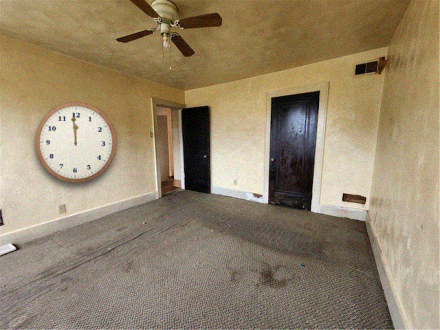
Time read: 11 h 59 min
